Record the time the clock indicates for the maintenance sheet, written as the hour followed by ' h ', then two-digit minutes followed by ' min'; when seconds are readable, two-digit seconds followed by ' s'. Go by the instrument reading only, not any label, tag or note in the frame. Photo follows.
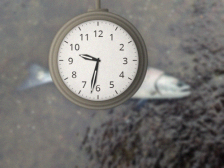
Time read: 9 h 32 min
